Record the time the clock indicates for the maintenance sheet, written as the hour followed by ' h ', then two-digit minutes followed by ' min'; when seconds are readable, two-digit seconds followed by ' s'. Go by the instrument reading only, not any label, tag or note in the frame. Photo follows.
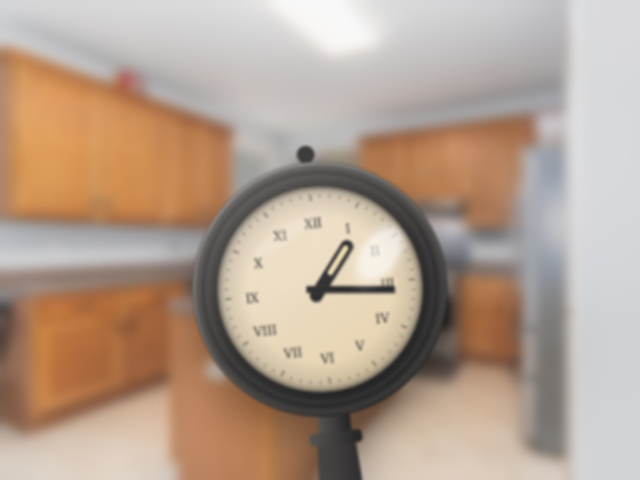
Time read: 1 h 16 min
